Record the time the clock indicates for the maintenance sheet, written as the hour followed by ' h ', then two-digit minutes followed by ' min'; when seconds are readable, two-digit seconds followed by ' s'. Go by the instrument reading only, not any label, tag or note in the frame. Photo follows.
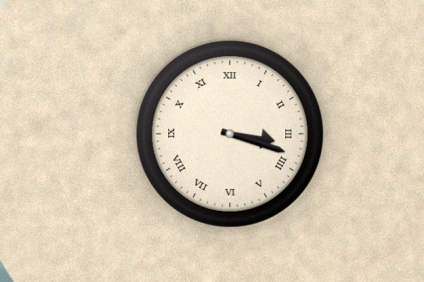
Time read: 3 h 18 min
